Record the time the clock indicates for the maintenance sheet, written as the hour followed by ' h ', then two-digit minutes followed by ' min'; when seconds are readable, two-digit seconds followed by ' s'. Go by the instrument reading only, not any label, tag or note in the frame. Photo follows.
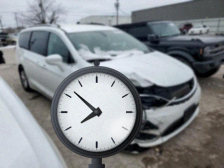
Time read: 7 h 52 min
